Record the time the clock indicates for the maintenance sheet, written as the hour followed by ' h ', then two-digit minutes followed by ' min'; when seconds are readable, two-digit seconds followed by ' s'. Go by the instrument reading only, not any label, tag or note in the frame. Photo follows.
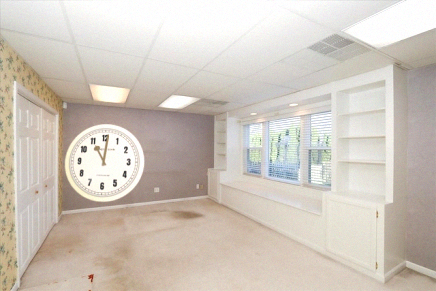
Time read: 11 h 01 min
